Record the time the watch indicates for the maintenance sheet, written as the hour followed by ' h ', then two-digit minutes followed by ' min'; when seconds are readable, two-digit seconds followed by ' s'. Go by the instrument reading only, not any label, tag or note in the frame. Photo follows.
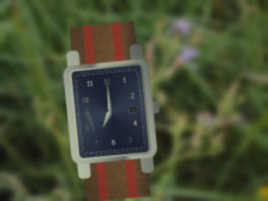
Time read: 7 h 00 min
